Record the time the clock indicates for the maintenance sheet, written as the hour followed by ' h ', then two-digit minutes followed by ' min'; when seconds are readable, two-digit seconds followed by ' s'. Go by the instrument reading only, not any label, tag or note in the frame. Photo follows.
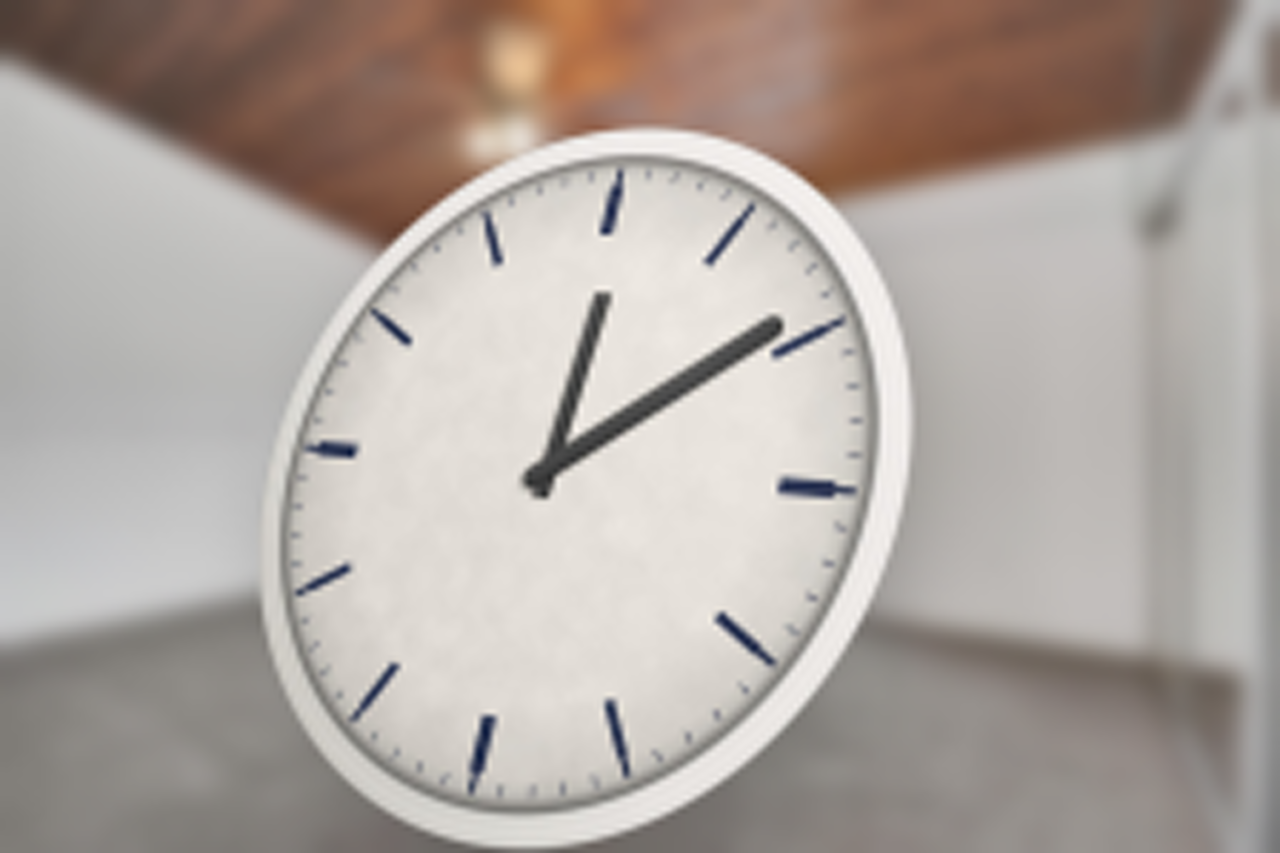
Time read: 12 h 09 min
